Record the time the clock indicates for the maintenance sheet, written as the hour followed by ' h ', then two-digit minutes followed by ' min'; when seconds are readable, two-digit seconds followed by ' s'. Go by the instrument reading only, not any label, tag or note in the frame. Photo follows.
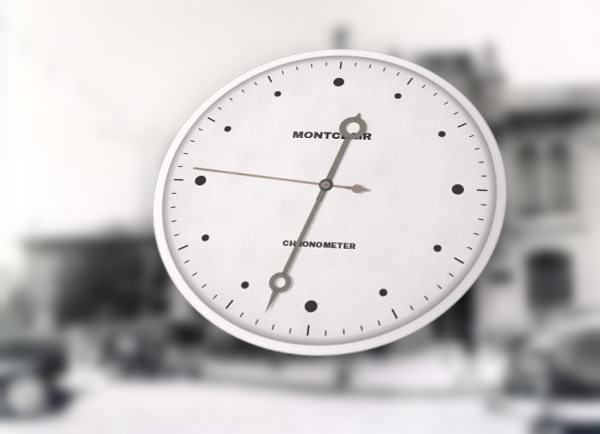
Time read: 12 h 32 min 46 s
